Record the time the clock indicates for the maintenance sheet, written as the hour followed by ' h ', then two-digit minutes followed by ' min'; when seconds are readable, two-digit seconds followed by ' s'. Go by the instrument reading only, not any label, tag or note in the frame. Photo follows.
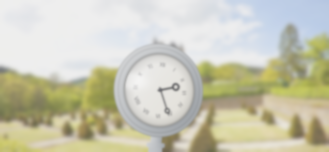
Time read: 2 h 26 min
